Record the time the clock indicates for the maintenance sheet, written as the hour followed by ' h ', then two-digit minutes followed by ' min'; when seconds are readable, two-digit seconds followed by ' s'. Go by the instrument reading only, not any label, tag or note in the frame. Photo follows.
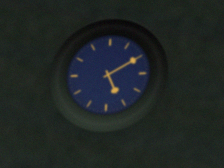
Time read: 5 h 10 min
